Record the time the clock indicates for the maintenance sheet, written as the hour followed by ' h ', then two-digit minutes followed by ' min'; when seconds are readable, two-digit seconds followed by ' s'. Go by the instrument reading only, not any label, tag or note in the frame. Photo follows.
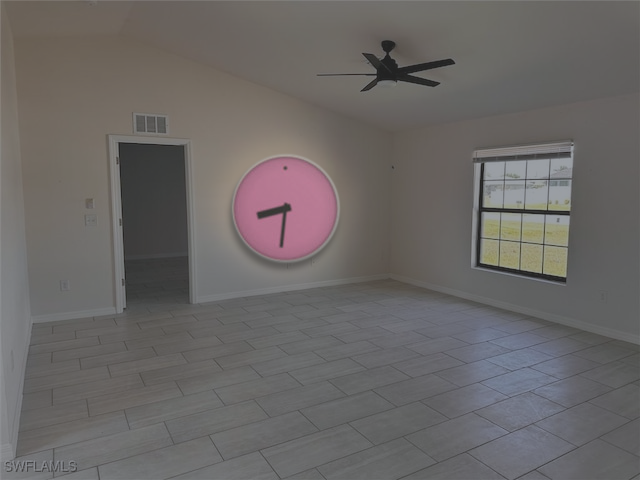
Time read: 8 h 31 min
